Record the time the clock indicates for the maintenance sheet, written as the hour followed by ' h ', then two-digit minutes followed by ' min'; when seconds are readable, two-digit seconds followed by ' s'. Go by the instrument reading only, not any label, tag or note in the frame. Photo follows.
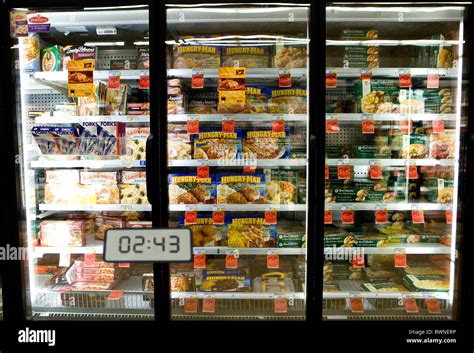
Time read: 2 h 43 min
